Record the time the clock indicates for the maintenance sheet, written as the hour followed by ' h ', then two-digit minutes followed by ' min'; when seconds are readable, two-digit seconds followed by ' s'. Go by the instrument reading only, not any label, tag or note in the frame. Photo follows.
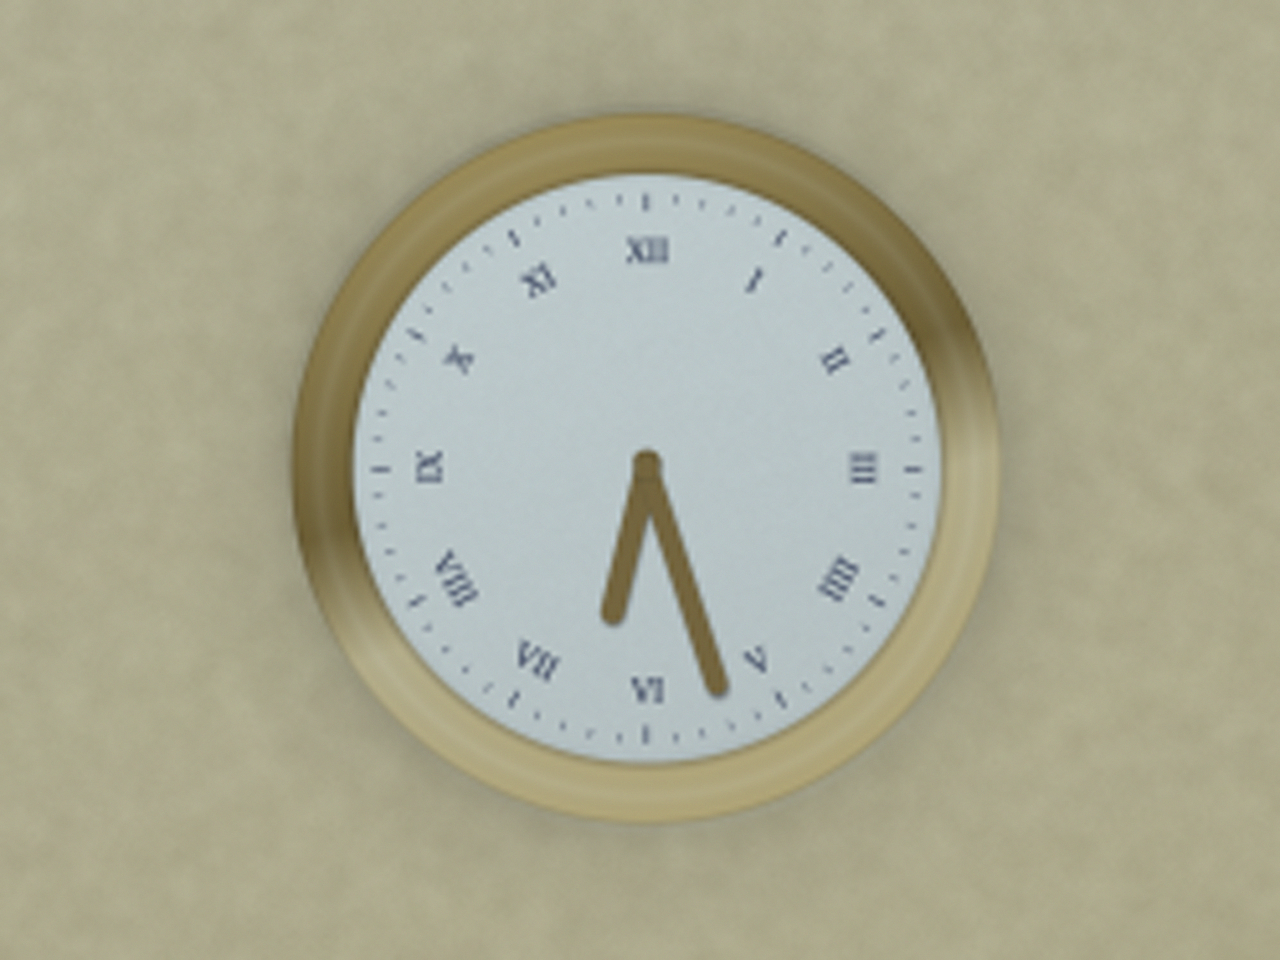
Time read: 6 h 27 min
